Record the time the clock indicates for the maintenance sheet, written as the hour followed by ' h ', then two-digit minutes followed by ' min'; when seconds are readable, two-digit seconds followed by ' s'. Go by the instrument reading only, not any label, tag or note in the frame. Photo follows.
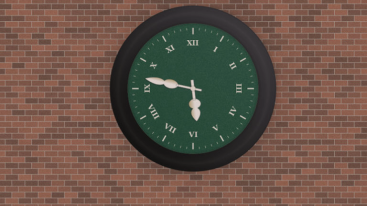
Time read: 5 h 47 min
